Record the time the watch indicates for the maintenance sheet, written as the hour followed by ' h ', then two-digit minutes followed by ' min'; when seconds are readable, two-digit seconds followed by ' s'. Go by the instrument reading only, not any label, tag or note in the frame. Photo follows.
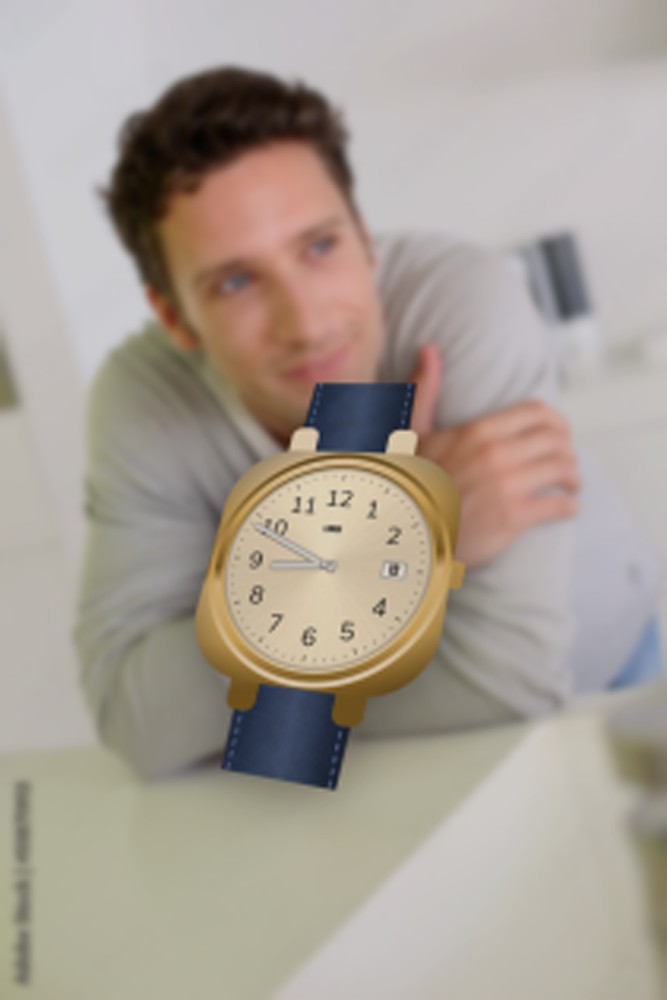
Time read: 8 h 49 min
